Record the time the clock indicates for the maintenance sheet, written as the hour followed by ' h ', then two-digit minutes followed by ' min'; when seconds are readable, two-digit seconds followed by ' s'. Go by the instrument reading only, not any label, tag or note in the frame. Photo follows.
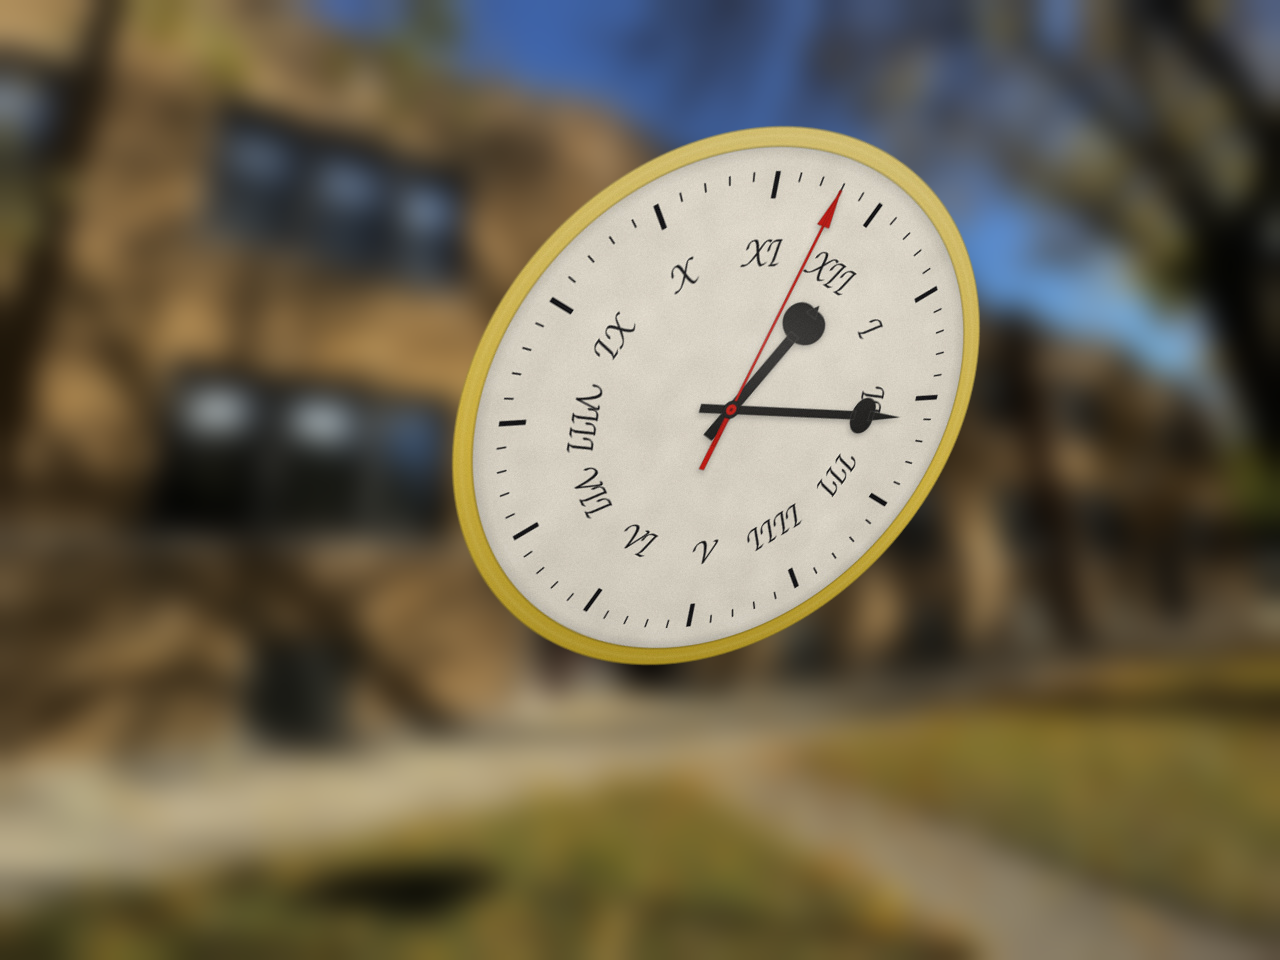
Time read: 12 h 10 min 58 s
